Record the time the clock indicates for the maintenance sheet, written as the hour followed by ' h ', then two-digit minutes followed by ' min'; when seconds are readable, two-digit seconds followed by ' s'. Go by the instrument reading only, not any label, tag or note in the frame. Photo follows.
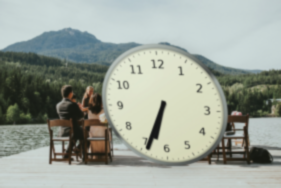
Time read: 6 h 34 min
